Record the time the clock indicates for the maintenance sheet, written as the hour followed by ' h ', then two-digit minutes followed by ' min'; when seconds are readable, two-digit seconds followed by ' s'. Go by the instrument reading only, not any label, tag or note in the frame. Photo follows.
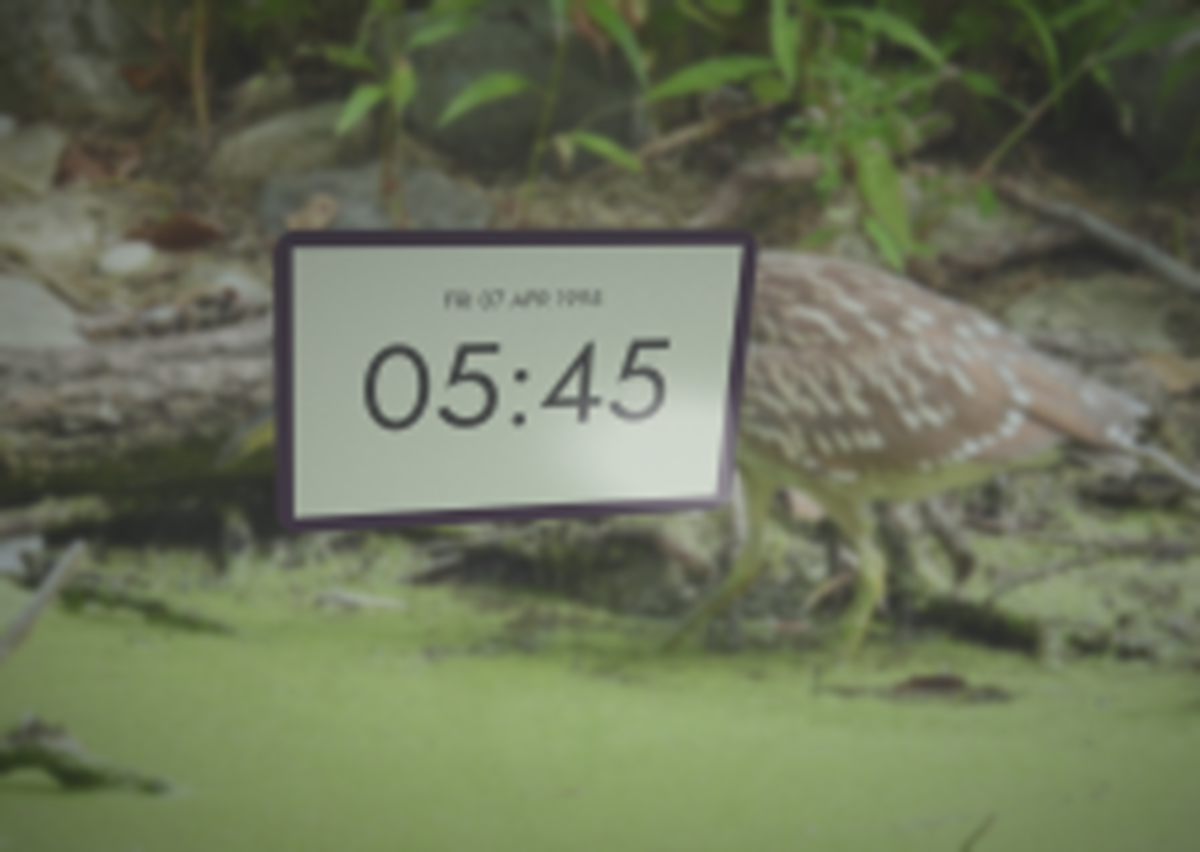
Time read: 5 h 45 min
